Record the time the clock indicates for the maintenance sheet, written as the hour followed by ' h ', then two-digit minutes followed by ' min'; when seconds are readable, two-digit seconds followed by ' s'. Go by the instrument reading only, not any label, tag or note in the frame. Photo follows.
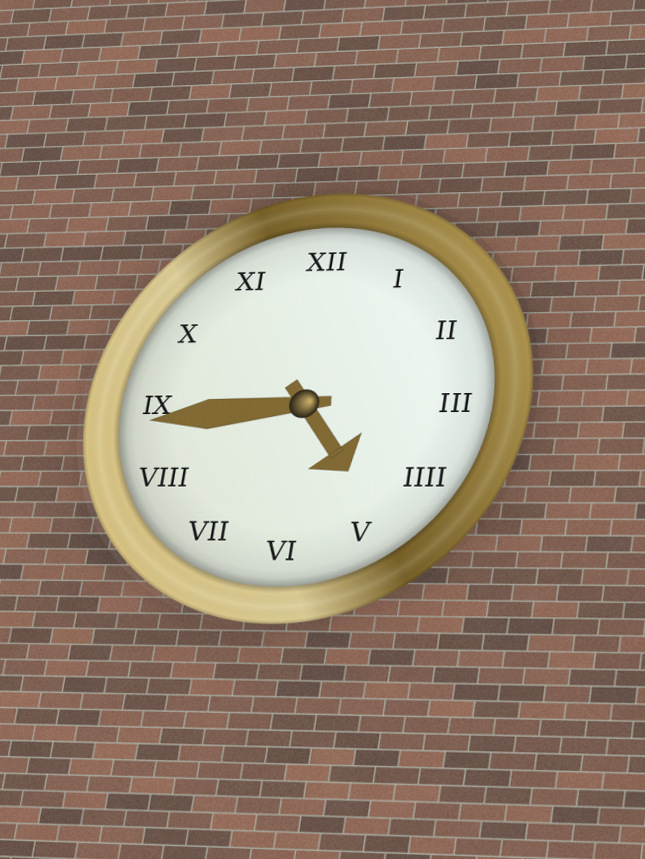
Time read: 4 h 44 min
